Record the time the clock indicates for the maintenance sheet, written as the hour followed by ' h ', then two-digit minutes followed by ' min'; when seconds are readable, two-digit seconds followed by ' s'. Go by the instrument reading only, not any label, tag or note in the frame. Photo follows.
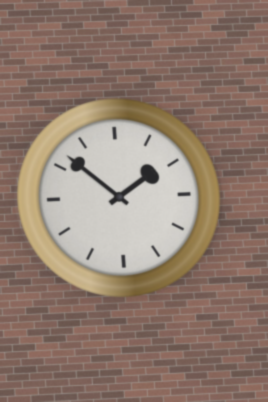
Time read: 1 h 52 min
